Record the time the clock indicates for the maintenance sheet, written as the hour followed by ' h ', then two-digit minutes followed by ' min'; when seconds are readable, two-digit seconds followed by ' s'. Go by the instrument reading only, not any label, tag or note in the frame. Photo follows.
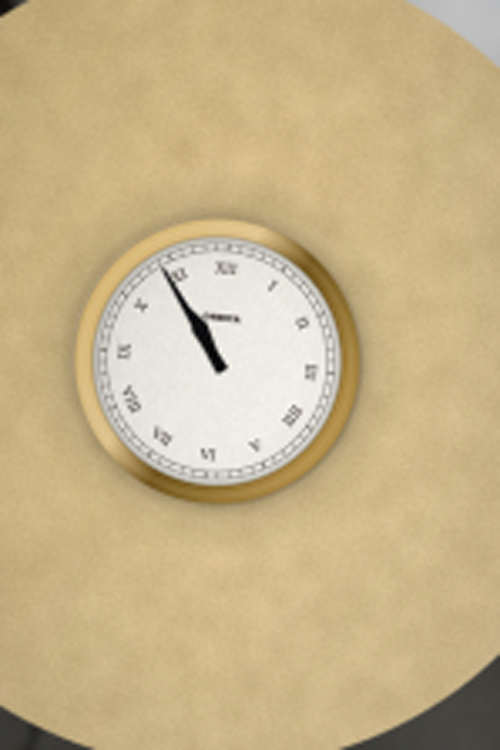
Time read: 10 h 54 min
